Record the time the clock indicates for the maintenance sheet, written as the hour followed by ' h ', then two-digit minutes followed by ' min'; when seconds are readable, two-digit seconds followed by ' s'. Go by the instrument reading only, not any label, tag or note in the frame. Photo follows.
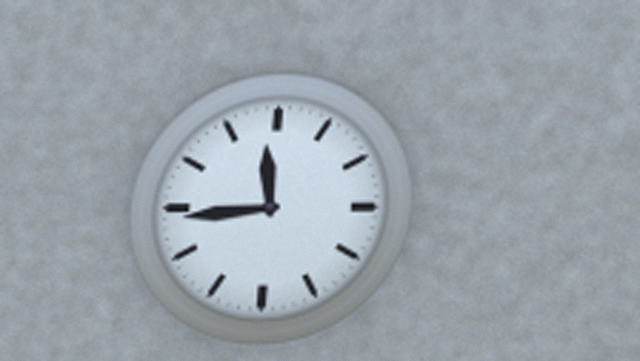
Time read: 11 h 44 min
